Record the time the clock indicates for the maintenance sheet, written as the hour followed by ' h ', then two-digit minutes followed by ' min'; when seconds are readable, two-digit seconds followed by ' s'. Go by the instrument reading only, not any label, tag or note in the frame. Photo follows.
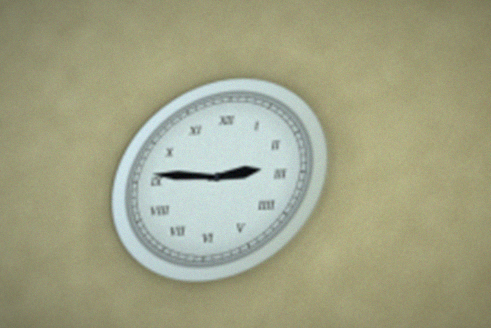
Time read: 2 h 46 min
